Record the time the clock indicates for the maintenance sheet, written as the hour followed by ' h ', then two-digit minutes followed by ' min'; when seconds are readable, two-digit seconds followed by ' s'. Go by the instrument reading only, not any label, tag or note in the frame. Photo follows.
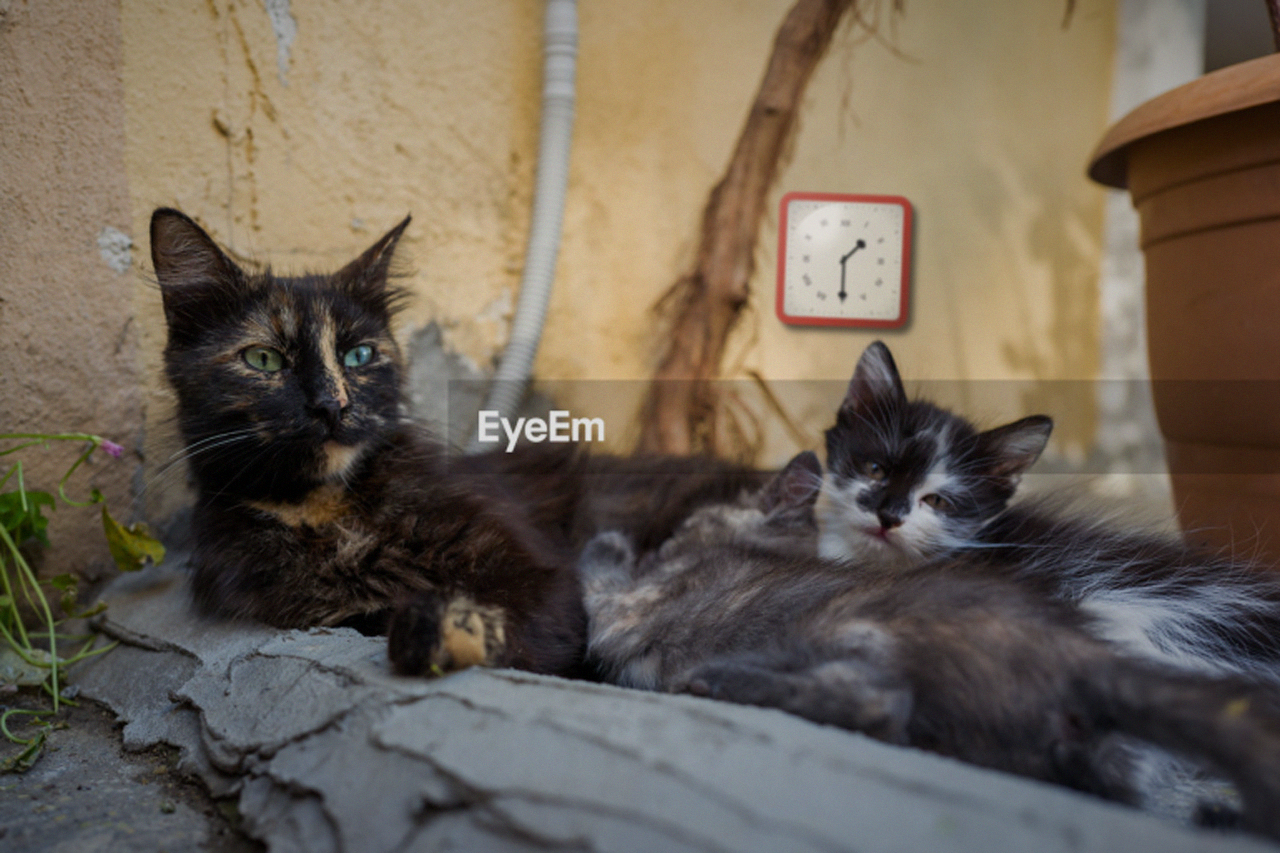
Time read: 1 h 30 min
